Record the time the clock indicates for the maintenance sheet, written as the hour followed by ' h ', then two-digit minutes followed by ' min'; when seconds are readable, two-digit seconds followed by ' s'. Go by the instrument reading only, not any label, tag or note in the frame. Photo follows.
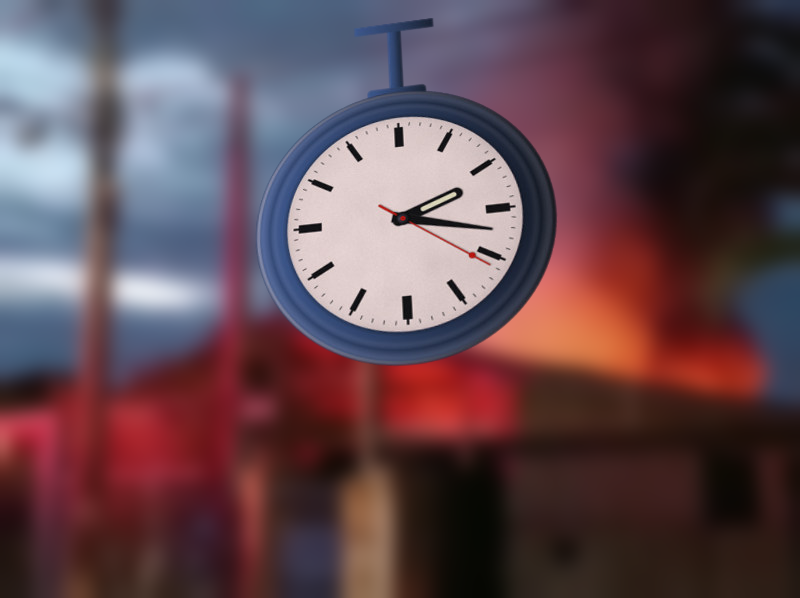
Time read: 2 h 17 min 21 s
